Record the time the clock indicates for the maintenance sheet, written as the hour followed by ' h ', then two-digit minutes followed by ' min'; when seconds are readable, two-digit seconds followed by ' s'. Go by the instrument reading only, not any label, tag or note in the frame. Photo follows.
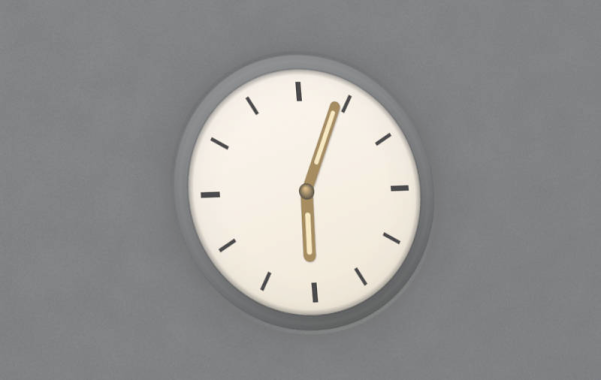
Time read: 6 h 04 min
